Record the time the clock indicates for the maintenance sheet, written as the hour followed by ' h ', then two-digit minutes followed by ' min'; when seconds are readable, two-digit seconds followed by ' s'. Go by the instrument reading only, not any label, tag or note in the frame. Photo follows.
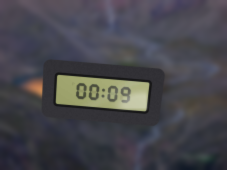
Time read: 0 h 09 min
